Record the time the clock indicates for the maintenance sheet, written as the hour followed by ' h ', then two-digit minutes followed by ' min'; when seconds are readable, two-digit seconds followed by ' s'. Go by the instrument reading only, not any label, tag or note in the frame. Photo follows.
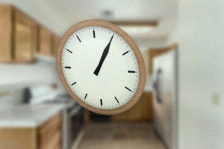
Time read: 1 h 05 min
